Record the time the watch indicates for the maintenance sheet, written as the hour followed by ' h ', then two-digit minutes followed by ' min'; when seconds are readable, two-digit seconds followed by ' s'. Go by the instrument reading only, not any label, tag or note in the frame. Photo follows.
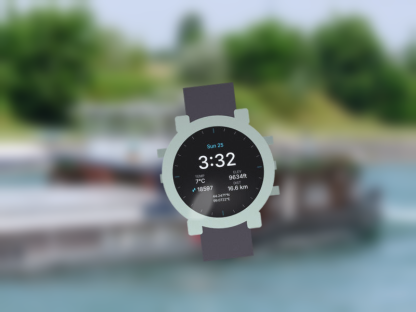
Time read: 3 h 32 min
